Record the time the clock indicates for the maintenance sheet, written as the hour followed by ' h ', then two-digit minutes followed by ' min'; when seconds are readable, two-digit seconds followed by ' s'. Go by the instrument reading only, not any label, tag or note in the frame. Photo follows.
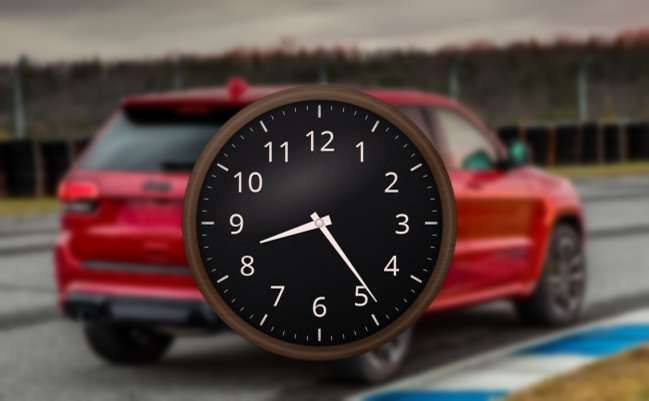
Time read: 8 h 24 min
